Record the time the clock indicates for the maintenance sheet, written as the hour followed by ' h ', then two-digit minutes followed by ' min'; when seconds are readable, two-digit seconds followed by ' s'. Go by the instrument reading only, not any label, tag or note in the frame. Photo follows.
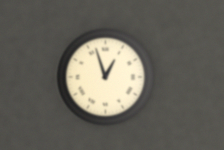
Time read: 12 h 57 min
